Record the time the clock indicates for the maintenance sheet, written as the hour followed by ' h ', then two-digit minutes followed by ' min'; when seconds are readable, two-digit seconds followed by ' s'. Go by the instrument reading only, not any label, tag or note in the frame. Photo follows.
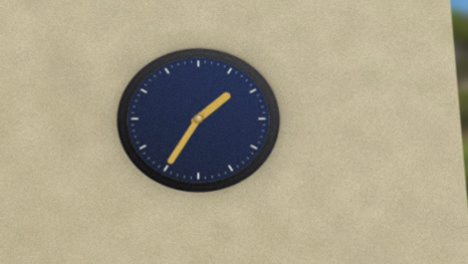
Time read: 1 h 35 min
